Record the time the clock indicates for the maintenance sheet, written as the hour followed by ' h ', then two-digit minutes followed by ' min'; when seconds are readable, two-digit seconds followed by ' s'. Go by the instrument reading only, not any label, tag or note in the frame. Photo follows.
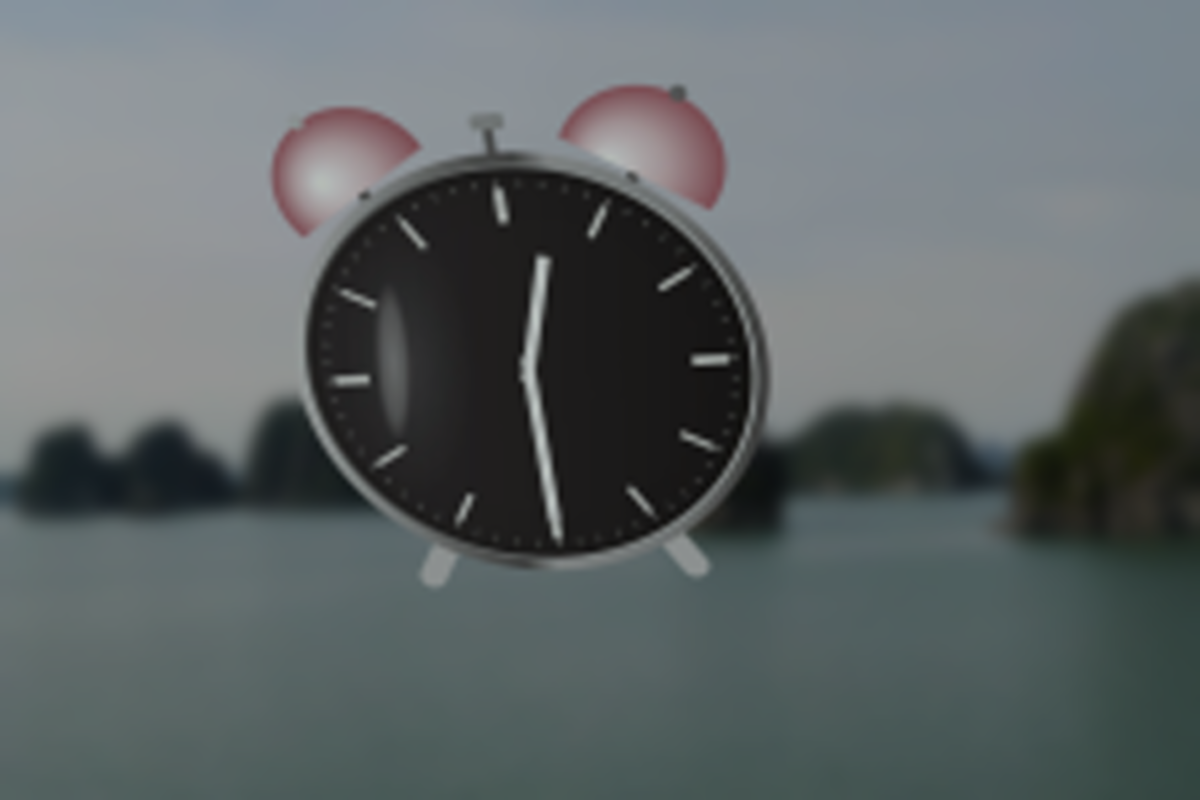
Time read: 12 h 30 min
